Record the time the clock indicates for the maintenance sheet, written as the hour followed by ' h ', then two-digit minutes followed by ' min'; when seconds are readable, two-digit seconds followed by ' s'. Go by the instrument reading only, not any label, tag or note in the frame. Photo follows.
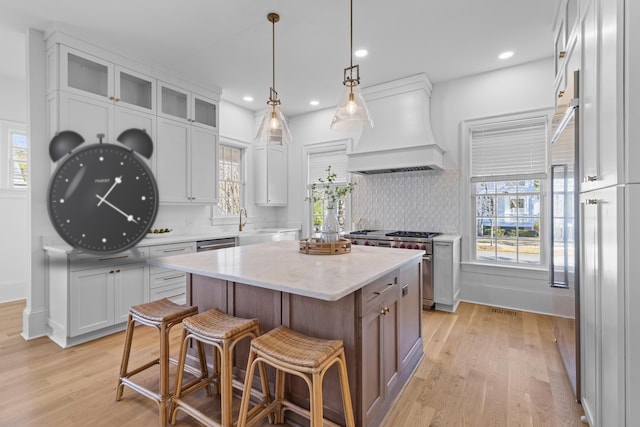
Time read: 1 h 21 min
